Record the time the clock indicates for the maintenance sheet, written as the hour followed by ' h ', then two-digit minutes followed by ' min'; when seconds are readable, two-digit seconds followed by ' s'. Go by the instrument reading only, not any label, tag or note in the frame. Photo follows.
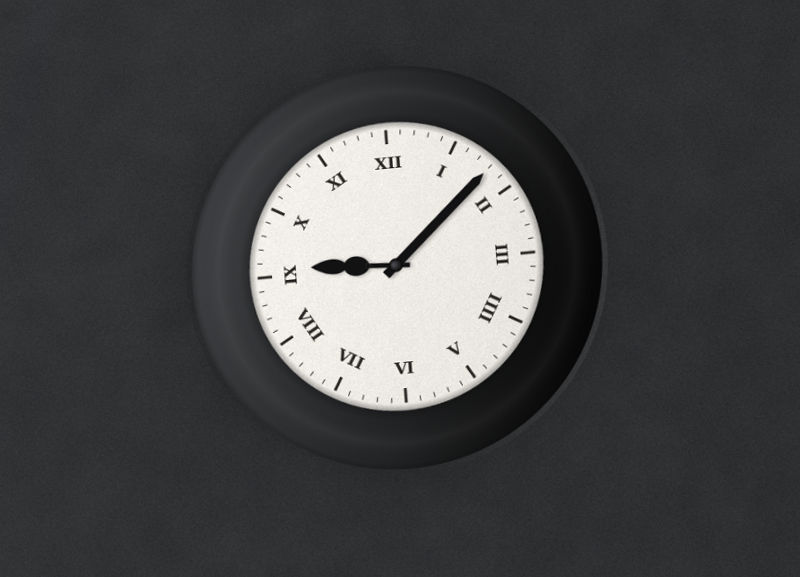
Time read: 9 h 08 min
